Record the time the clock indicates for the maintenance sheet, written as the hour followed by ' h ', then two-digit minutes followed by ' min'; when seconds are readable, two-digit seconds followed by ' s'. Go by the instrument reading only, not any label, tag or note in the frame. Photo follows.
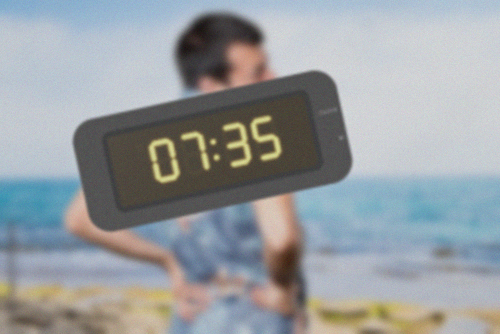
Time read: 7 h 35 min
